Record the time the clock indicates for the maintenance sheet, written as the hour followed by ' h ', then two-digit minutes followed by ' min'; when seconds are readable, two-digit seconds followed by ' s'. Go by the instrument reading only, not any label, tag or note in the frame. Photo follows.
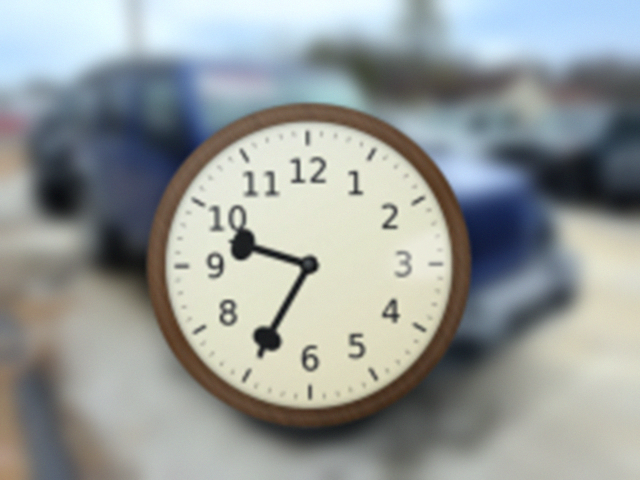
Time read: 9 h 35 min
